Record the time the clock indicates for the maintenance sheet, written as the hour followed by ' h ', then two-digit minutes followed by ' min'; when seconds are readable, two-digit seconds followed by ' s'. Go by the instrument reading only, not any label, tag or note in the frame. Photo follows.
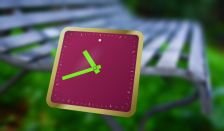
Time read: 10 h 41 min
